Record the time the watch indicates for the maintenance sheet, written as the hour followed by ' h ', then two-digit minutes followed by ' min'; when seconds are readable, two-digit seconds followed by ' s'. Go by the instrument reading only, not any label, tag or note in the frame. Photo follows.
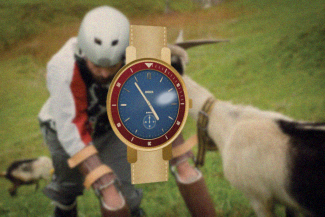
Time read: 4 h 54 min
